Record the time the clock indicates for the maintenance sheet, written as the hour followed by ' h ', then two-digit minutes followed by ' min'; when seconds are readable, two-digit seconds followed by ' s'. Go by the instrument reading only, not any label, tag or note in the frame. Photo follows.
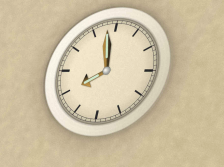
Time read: 7 h 58 min
